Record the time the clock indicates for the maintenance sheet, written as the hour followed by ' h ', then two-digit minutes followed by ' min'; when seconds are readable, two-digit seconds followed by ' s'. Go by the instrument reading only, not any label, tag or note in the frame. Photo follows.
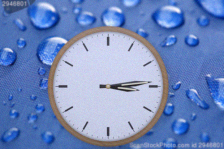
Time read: 3 h 14 min
